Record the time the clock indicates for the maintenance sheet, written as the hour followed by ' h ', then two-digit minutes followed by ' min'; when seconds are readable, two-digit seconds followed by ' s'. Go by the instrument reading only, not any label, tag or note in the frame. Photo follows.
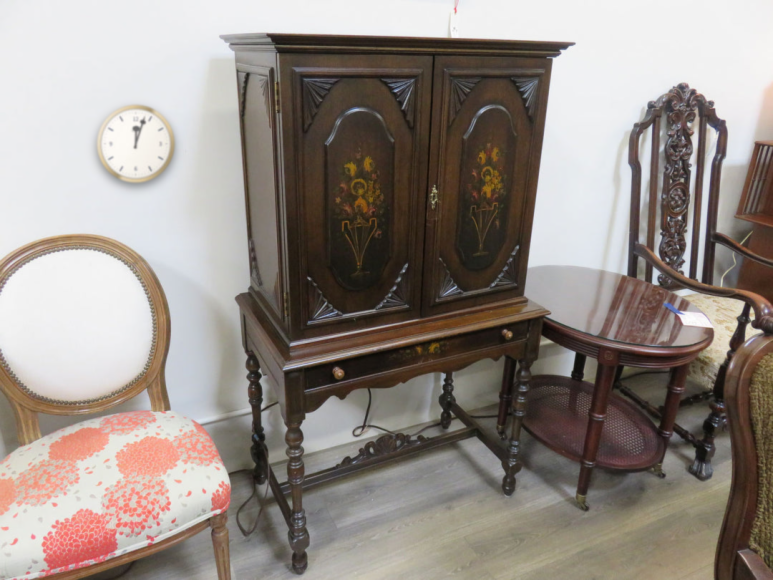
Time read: 12 h 03 min
